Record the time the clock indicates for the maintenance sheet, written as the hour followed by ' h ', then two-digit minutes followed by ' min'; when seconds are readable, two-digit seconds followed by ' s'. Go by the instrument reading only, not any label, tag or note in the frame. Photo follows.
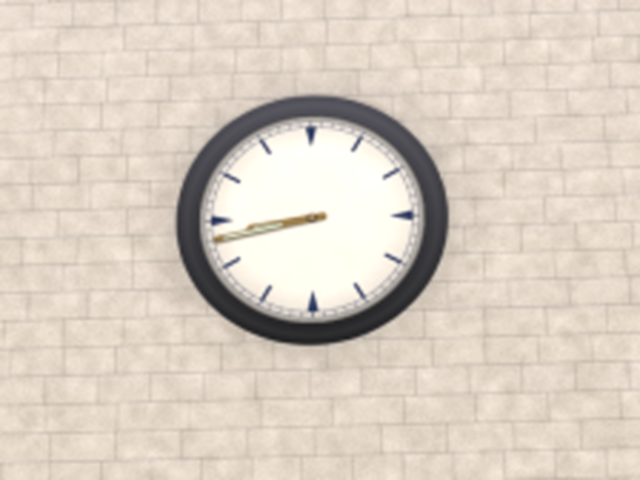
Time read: 8 h 43 min
